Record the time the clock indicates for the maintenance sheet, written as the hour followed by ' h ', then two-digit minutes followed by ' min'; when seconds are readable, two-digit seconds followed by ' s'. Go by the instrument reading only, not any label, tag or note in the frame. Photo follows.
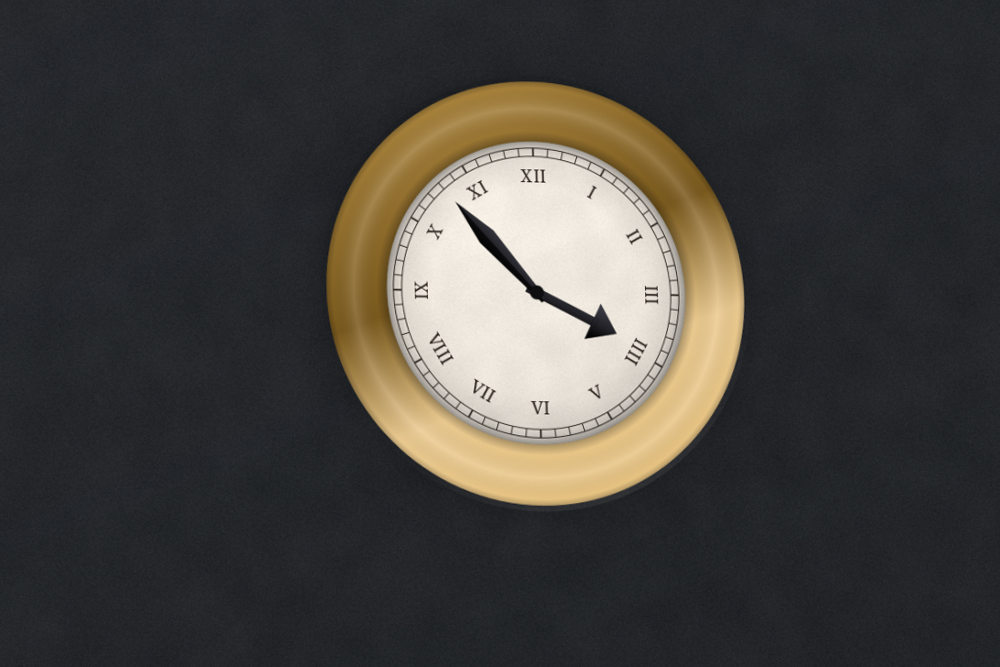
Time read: 3 h 53 min
